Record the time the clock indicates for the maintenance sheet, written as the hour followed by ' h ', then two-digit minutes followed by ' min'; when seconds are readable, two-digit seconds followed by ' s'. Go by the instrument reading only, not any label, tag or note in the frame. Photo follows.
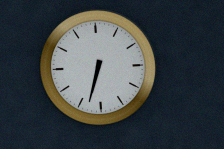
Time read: 6 h 33 min
